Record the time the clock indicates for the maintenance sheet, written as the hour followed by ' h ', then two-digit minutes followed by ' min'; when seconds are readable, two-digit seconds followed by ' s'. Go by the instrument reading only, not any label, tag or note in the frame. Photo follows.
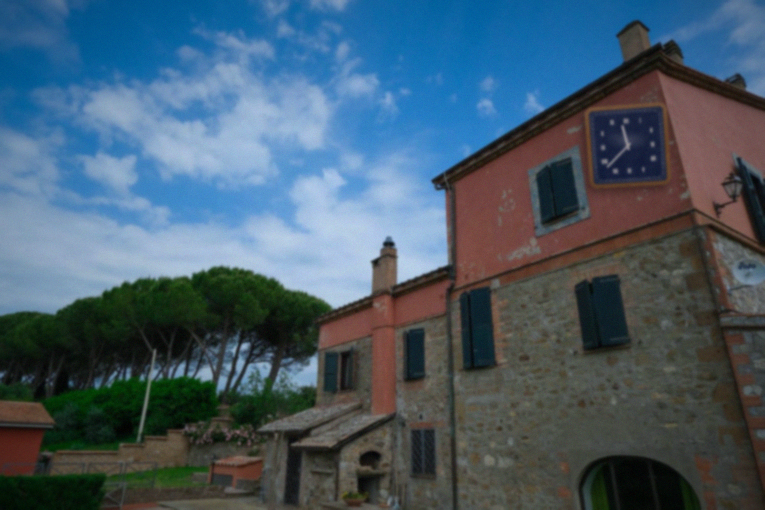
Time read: 11 h 38 min
